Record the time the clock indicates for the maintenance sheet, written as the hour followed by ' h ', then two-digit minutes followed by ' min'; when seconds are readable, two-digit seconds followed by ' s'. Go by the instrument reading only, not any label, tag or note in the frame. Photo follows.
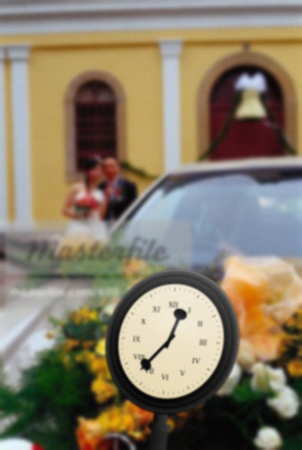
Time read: 12 h 37 min
